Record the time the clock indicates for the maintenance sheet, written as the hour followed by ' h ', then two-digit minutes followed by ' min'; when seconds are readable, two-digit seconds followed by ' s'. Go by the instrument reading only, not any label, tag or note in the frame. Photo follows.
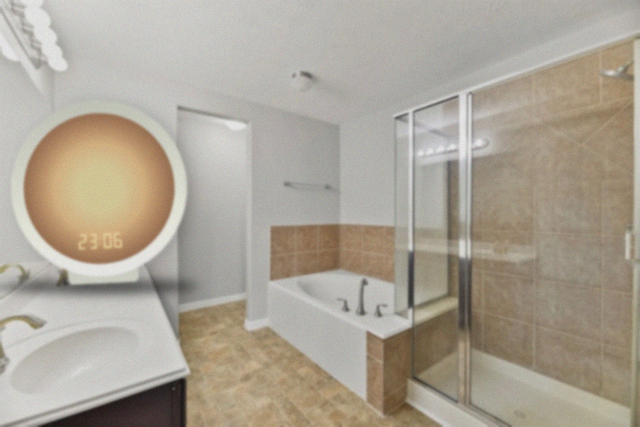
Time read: 23 h 06 min
